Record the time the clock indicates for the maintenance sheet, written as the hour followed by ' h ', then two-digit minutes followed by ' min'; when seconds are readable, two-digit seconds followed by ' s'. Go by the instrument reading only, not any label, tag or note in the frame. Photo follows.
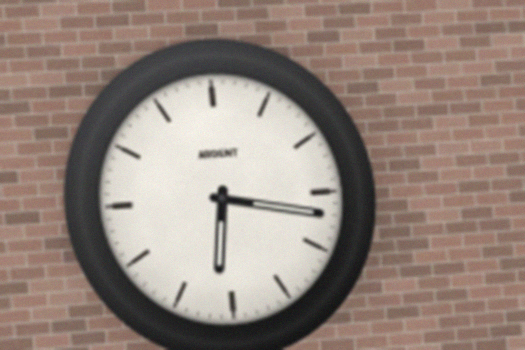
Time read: 6 h 17 min
